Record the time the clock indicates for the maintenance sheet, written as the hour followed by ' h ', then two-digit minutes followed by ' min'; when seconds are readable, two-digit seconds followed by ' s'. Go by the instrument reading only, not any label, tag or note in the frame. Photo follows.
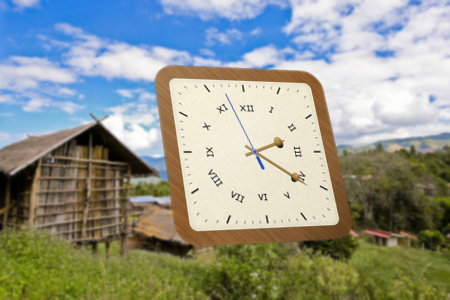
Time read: 2 h 20 min 57 s
